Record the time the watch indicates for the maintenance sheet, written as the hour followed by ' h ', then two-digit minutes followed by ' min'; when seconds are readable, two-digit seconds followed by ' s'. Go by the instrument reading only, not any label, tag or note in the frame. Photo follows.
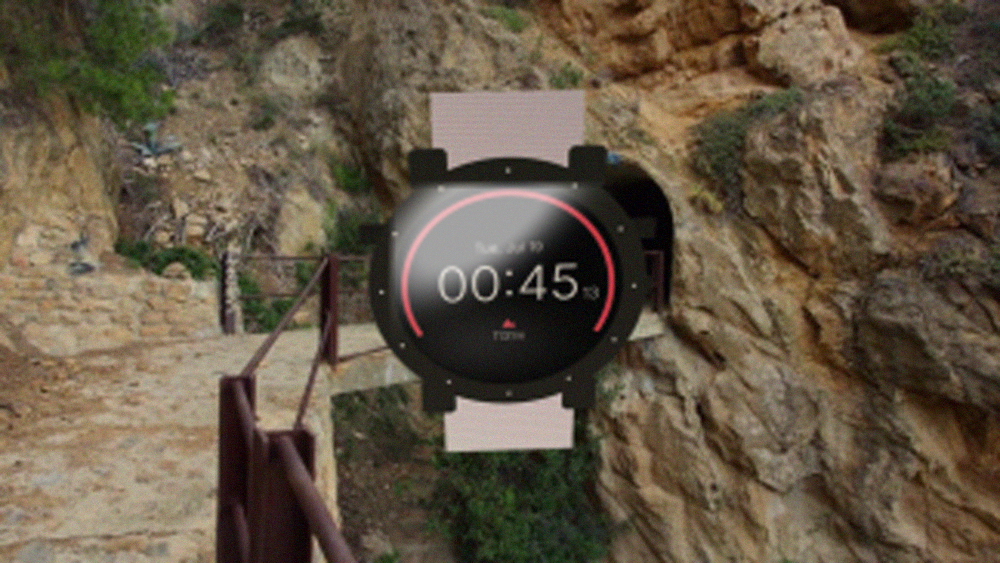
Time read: 0 h 45 min
